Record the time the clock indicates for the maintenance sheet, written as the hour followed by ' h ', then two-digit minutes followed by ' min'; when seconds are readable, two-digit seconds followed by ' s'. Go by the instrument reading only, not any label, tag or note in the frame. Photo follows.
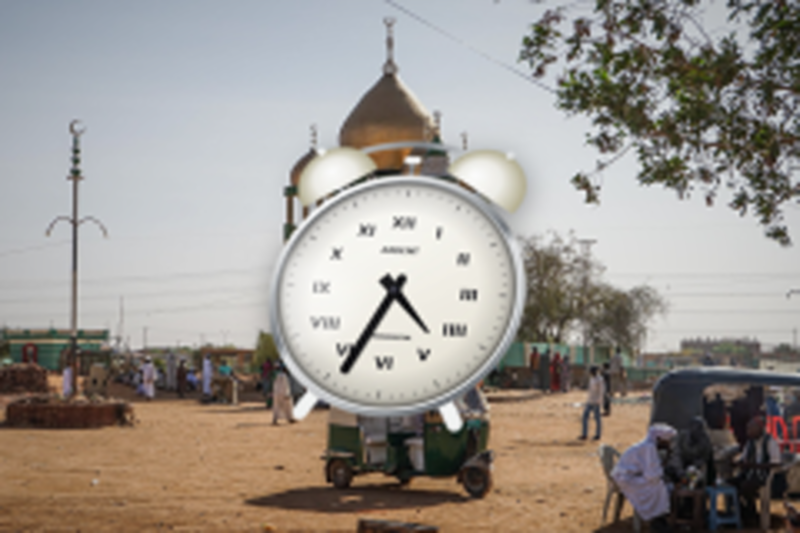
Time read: 4 h 34 min
